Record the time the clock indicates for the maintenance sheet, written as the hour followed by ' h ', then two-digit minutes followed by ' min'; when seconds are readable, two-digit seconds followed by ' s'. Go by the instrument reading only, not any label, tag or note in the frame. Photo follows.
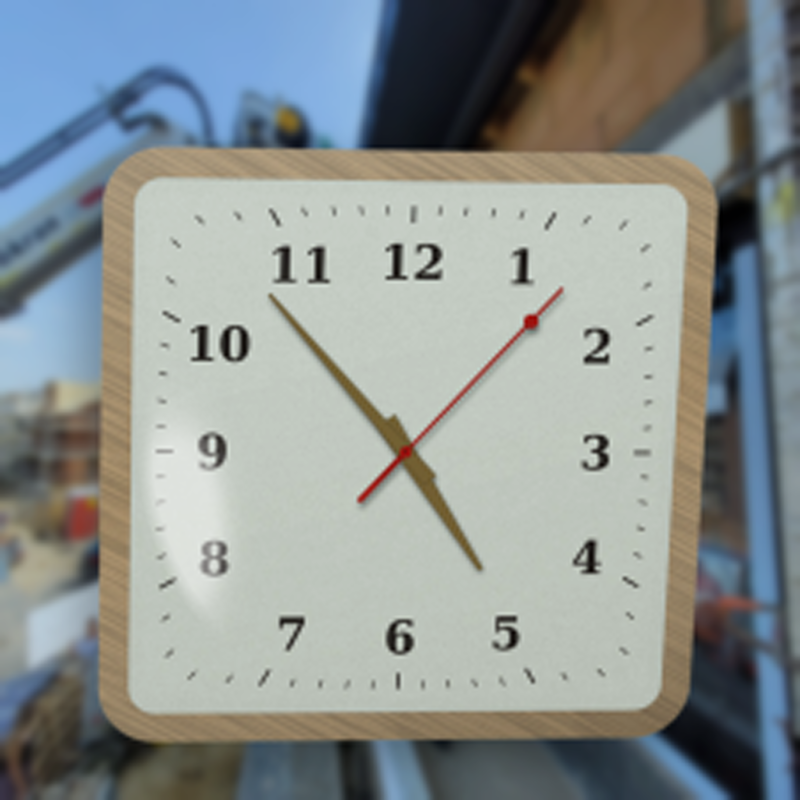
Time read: 4 h 53 min 07 s
